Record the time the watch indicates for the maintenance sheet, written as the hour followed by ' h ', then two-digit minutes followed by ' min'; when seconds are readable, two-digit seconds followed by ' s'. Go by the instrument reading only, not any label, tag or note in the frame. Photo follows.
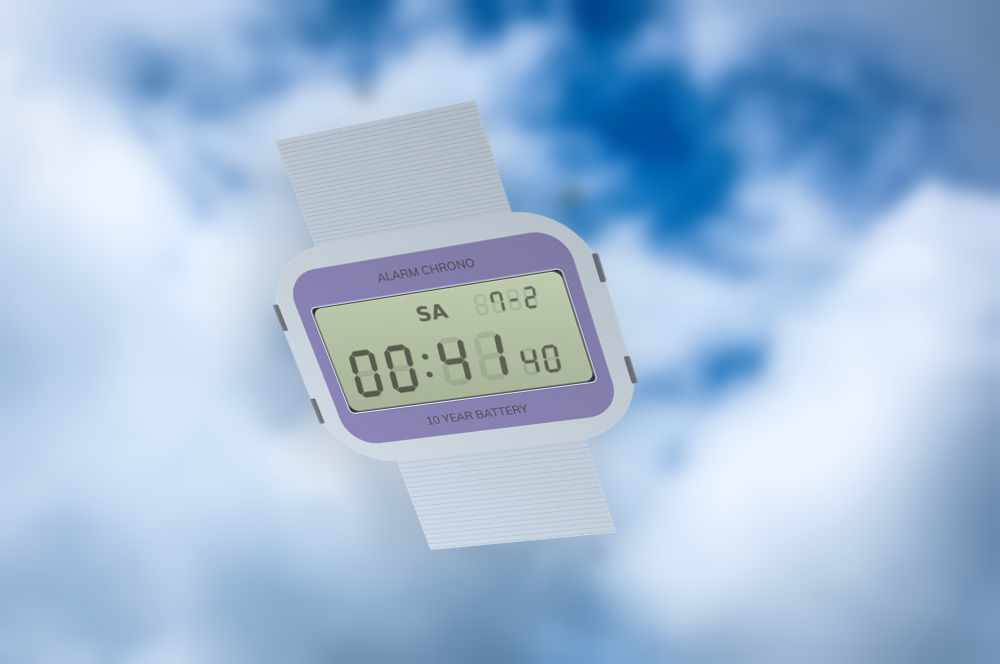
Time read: 0 h 41 min 40 s
